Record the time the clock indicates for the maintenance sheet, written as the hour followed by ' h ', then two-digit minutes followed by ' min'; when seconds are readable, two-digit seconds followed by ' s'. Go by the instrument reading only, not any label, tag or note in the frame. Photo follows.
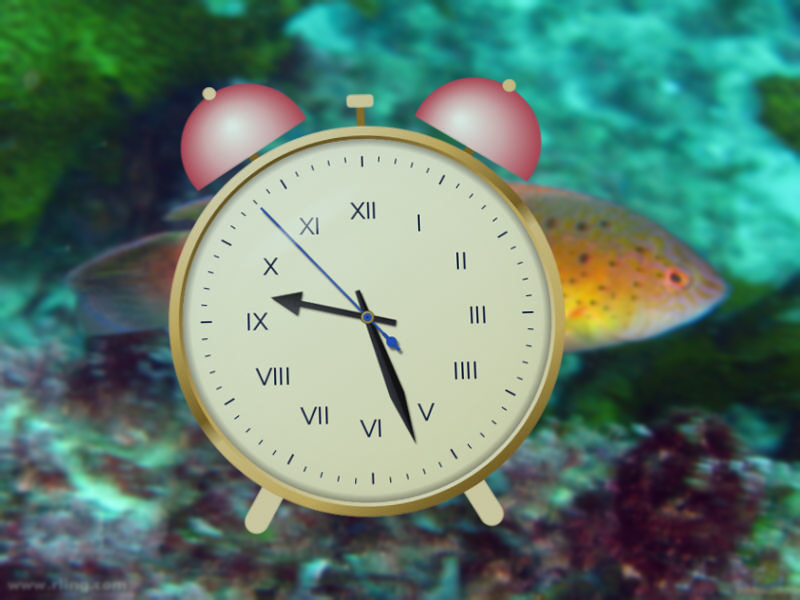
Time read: 9 h 26 min 53 s
